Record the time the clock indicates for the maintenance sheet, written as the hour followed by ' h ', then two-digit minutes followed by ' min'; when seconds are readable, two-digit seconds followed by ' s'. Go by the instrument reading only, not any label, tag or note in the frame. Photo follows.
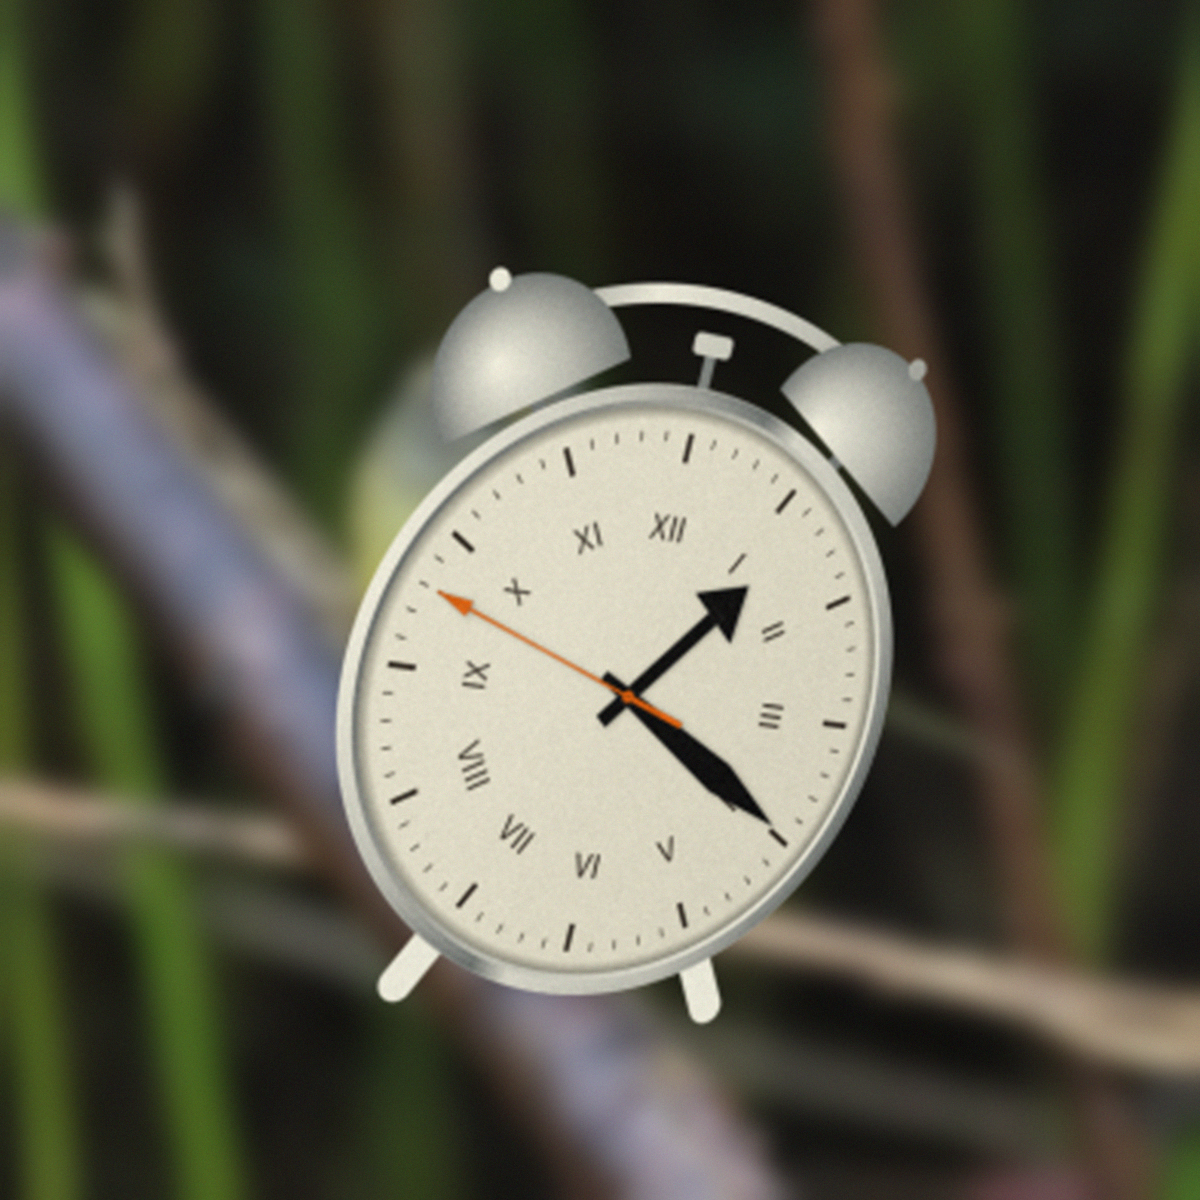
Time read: 1 h 19 min 48 s
